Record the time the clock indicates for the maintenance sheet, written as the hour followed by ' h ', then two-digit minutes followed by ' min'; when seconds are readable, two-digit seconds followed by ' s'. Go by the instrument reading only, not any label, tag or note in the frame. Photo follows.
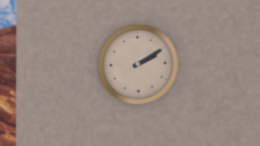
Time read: 2 h 10 min
